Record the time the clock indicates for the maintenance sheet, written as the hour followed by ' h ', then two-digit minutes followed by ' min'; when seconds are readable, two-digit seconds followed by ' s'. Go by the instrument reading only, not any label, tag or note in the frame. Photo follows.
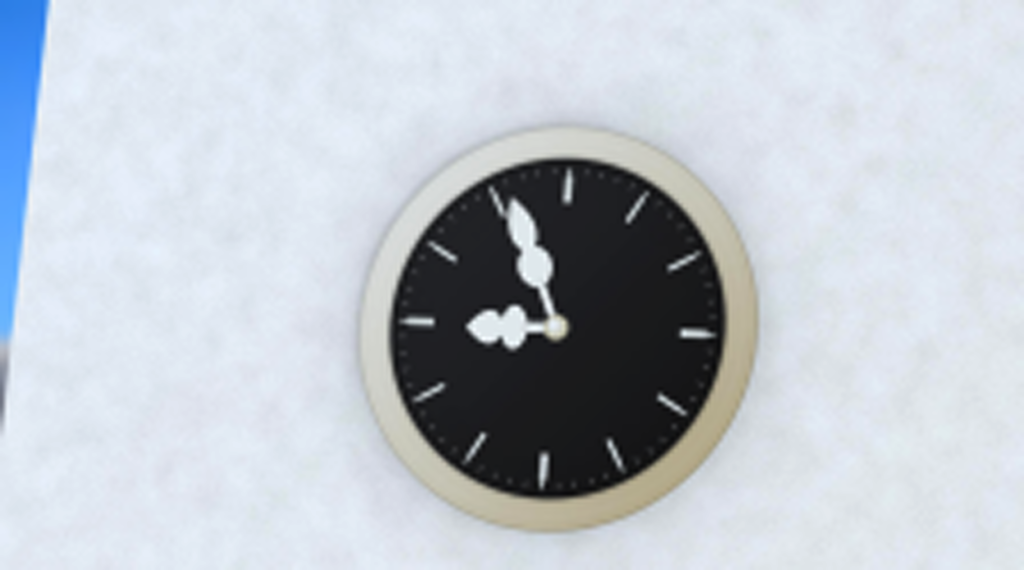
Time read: 8 h 56 min
